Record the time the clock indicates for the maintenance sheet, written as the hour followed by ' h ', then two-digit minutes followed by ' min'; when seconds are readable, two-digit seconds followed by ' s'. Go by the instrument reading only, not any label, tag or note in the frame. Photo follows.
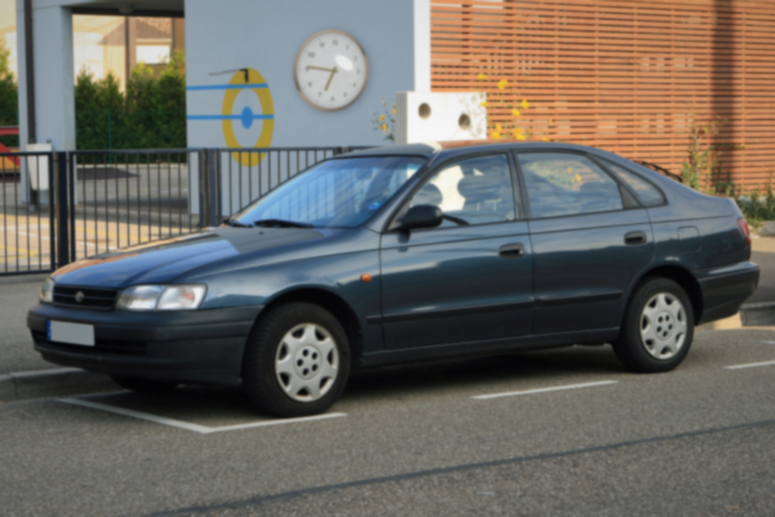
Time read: 6 h 46 min
